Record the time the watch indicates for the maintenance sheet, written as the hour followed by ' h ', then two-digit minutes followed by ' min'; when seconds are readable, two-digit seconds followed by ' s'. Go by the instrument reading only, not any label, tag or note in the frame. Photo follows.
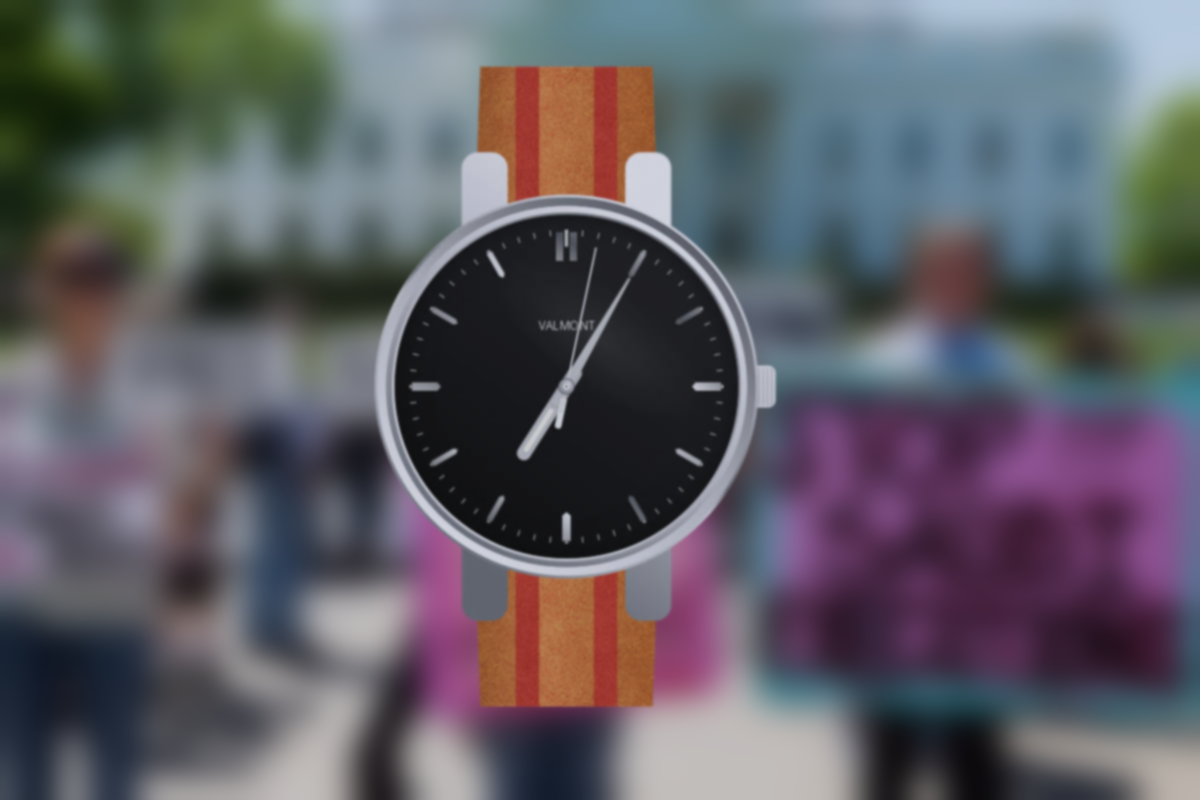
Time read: 7 h 05 min 02 s
